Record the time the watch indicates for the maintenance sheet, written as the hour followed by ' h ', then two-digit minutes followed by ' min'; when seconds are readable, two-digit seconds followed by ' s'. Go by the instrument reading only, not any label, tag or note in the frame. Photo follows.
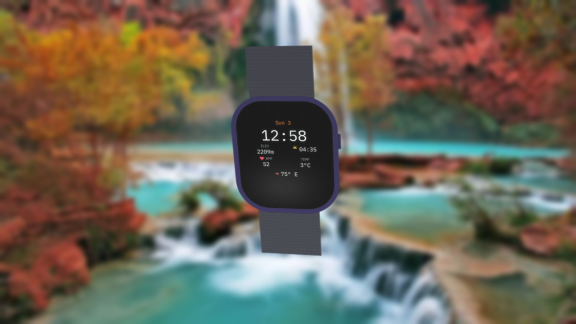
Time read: 12 h 58 min
